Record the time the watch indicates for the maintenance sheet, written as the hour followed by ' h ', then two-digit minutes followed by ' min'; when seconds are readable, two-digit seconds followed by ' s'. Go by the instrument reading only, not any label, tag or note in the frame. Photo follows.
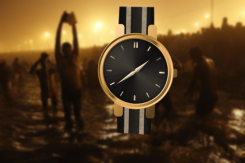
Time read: 1 h 39 min
